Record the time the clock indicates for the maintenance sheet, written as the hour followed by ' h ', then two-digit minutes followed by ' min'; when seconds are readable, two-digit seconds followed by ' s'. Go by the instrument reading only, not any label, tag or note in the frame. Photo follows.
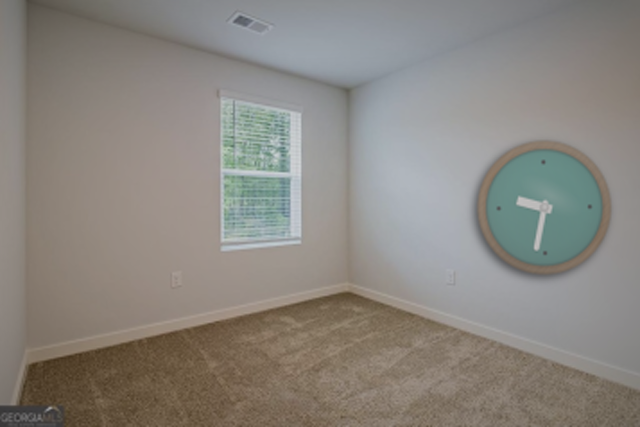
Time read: 9 h 32 min
